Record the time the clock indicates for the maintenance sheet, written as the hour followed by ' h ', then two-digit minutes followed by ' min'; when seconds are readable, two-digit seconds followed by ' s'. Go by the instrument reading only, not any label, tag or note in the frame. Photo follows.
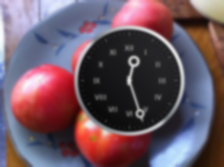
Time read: 12 h 27 min
